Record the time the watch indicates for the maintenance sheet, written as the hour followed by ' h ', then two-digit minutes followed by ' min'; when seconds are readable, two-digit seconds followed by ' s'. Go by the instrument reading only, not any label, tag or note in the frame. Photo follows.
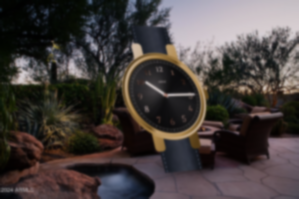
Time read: 10 h 15 min
